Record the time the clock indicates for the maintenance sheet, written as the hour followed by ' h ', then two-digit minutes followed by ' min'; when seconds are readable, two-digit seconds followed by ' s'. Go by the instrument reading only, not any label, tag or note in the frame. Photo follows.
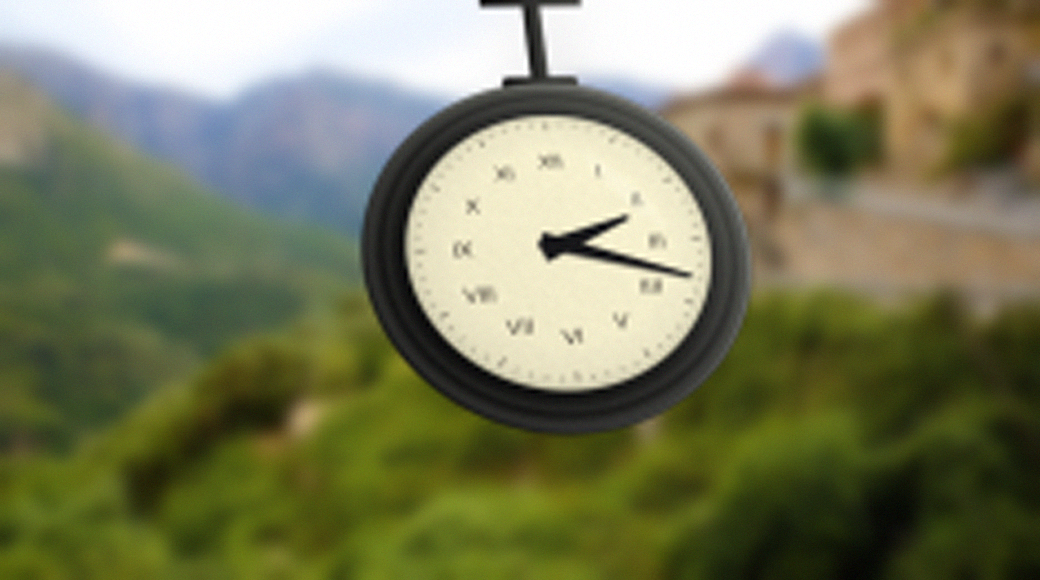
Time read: 2 h 18 min
